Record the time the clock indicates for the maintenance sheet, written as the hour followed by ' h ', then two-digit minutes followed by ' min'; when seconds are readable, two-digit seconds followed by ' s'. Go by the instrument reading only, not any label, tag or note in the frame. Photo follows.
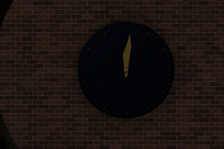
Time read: 12 h 01 min
